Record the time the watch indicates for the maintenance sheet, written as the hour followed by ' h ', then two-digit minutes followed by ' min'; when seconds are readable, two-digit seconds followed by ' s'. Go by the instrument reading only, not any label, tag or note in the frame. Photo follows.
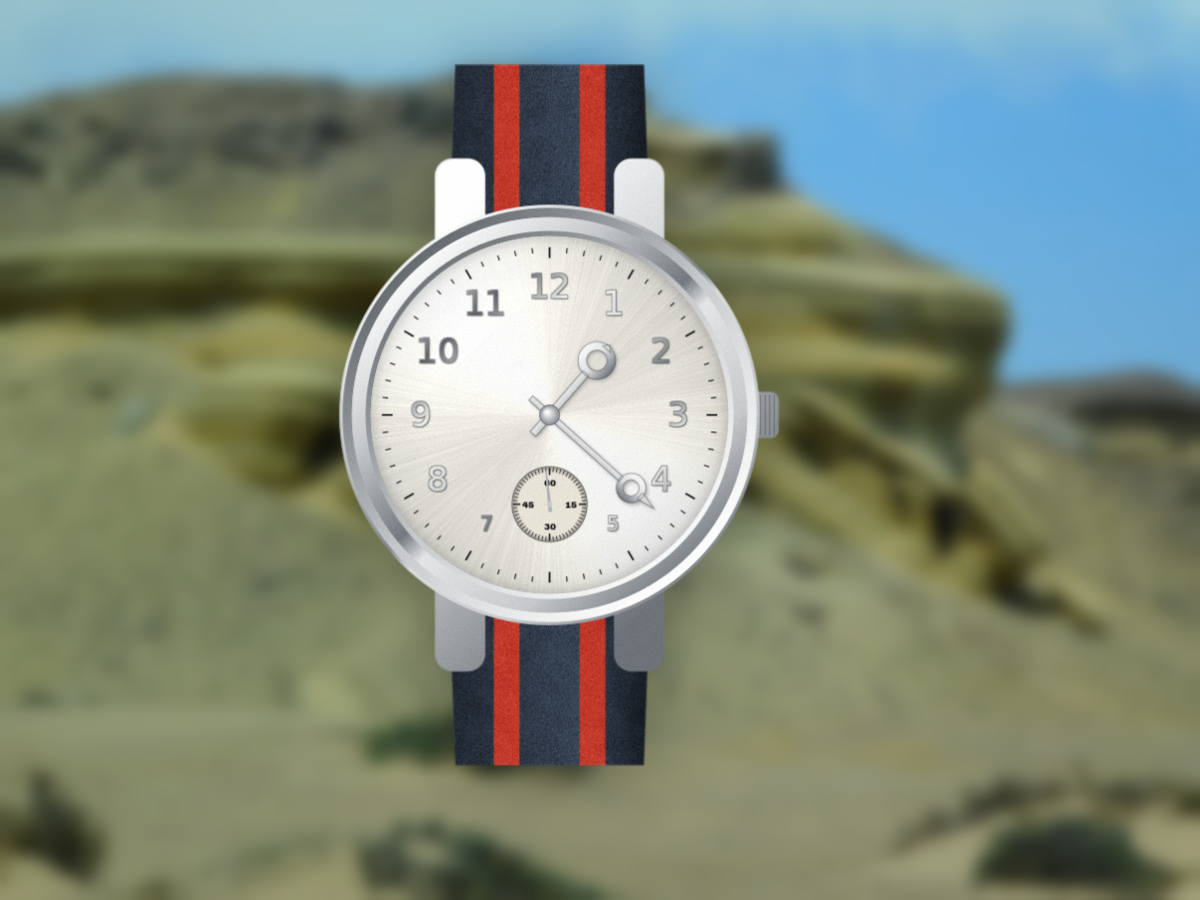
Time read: 1 h 21 min 59 s
